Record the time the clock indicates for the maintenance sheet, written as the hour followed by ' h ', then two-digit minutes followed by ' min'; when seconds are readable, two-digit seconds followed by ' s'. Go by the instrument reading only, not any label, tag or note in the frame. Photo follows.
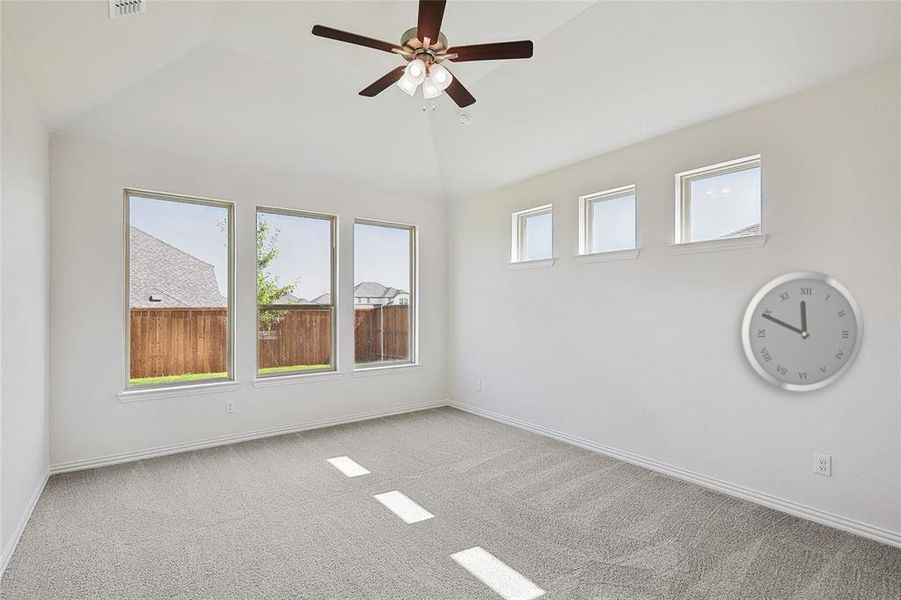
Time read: 11 h 49 min
